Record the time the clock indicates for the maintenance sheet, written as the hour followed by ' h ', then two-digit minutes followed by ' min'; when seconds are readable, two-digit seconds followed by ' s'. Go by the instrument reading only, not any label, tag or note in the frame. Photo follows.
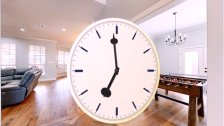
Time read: 6 h 59 min
